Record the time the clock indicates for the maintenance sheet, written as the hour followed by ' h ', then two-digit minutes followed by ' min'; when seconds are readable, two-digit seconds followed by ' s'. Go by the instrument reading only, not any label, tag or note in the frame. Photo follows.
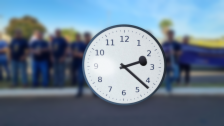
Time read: 2 h 22 min
